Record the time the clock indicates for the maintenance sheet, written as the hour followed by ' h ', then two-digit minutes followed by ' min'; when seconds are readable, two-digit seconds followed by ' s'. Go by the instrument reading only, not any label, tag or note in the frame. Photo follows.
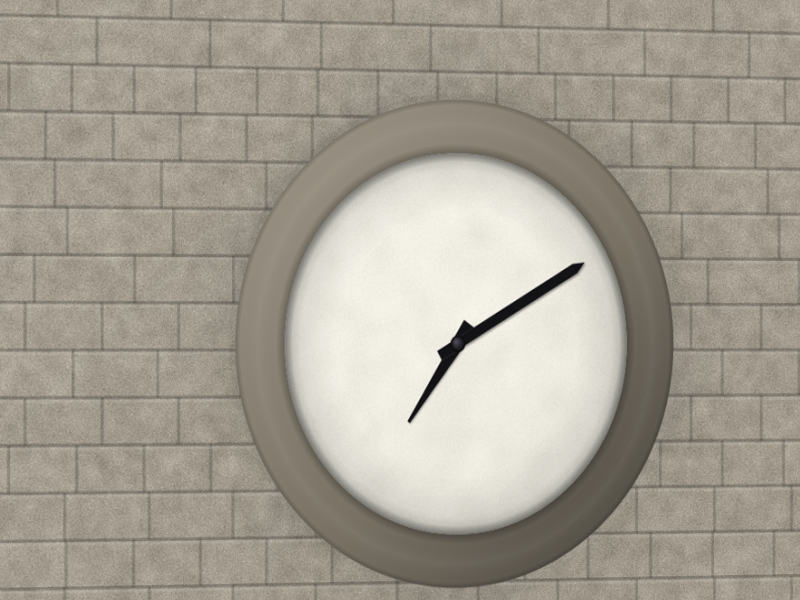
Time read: 7 h 10 min
